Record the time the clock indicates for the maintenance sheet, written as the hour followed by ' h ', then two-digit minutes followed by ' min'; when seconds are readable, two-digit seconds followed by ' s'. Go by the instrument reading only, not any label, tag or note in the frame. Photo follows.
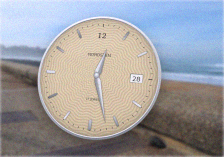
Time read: 12 h 27 min
